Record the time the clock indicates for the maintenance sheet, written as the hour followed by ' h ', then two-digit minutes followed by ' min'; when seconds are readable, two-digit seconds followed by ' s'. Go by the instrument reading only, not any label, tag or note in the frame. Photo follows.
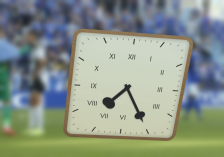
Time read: 7 h 25 min
